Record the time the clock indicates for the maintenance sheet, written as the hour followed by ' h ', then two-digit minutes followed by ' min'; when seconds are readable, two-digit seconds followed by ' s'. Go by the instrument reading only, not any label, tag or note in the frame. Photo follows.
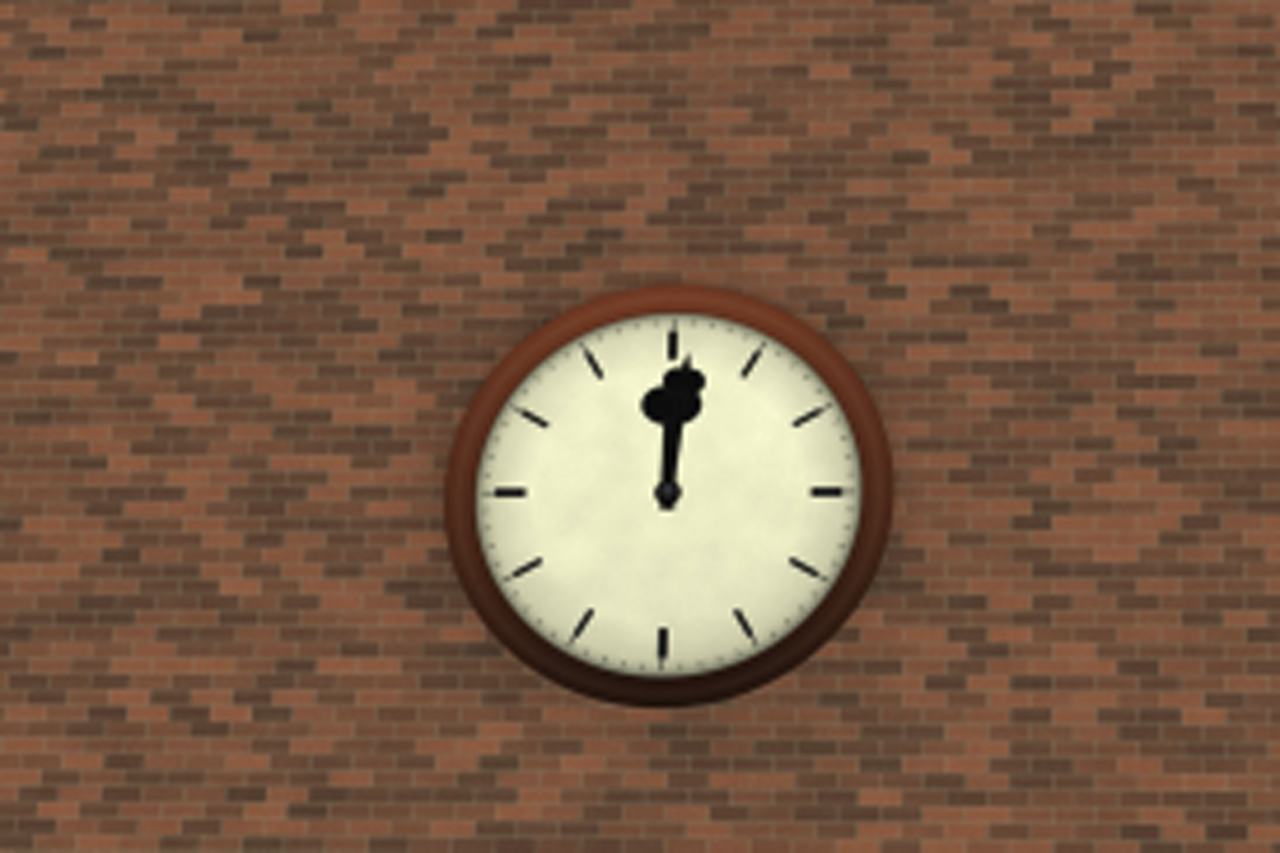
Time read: 12 h 01 min
